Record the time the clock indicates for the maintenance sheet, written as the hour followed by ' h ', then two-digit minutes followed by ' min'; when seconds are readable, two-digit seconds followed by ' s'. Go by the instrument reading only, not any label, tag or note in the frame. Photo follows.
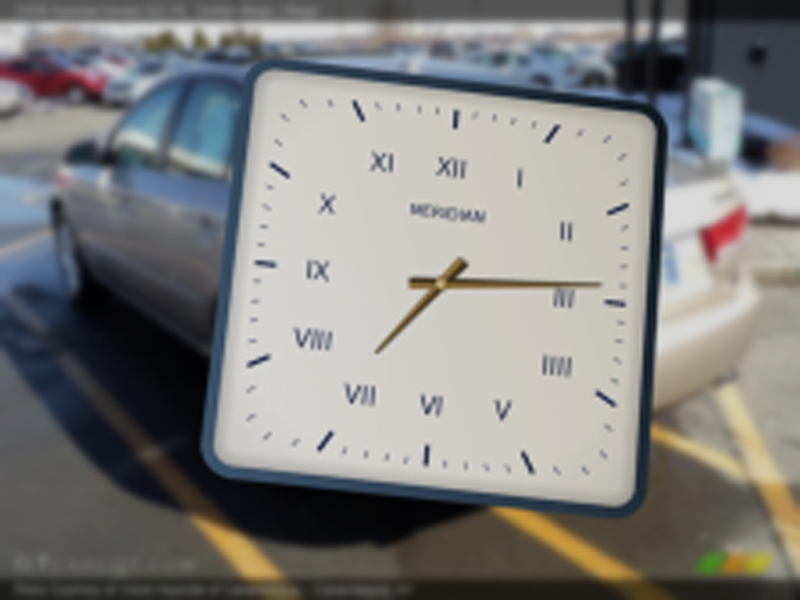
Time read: 7 h 14 min
